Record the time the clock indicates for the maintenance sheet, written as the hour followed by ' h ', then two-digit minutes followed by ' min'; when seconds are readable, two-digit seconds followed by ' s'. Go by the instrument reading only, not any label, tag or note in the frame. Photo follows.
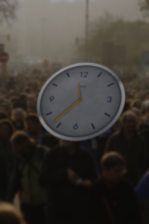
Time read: 11 h 37 min
